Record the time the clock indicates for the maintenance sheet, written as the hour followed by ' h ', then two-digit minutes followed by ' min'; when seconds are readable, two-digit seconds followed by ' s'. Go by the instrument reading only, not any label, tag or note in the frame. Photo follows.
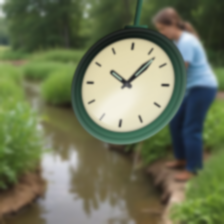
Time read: 10 h 07 min
